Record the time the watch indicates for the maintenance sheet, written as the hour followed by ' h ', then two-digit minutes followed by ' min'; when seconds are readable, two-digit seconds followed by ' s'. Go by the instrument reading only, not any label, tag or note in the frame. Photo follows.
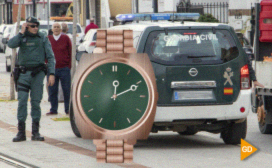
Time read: 12 h 11 min
